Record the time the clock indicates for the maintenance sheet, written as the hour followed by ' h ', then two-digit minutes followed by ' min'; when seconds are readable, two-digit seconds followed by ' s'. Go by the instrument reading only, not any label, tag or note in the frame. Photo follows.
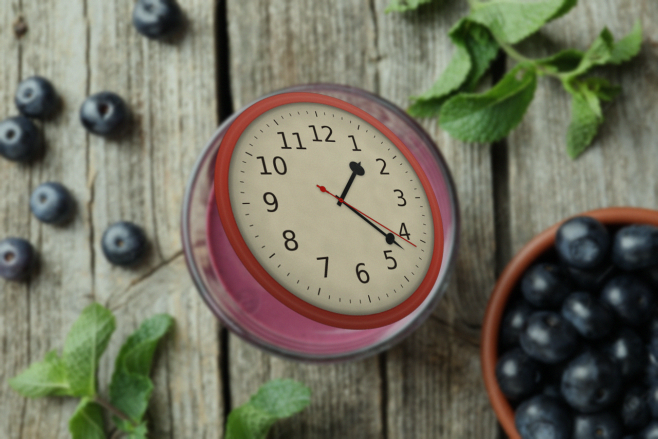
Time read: 1 h 22 min 21 s
